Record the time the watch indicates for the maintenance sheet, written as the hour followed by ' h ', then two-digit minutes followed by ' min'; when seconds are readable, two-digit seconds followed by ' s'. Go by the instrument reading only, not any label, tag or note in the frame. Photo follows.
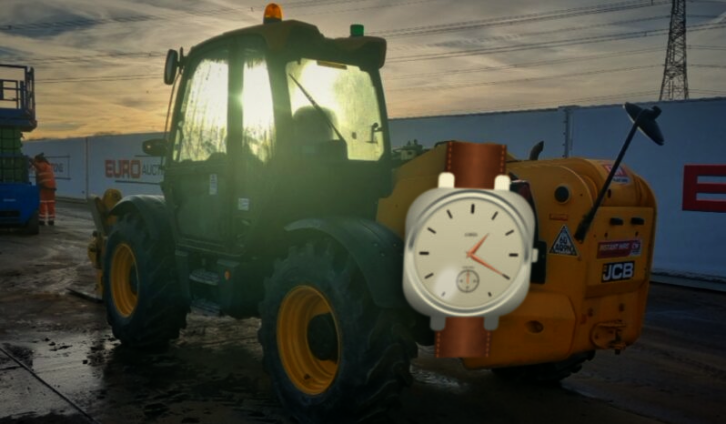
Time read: 1 h 20 min
